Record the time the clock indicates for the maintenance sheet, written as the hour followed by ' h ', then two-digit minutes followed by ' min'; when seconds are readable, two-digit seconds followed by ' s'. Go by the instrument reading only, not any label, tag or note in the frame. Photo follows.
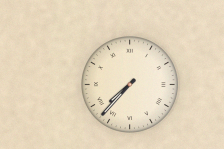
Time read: 7 h 37 min
